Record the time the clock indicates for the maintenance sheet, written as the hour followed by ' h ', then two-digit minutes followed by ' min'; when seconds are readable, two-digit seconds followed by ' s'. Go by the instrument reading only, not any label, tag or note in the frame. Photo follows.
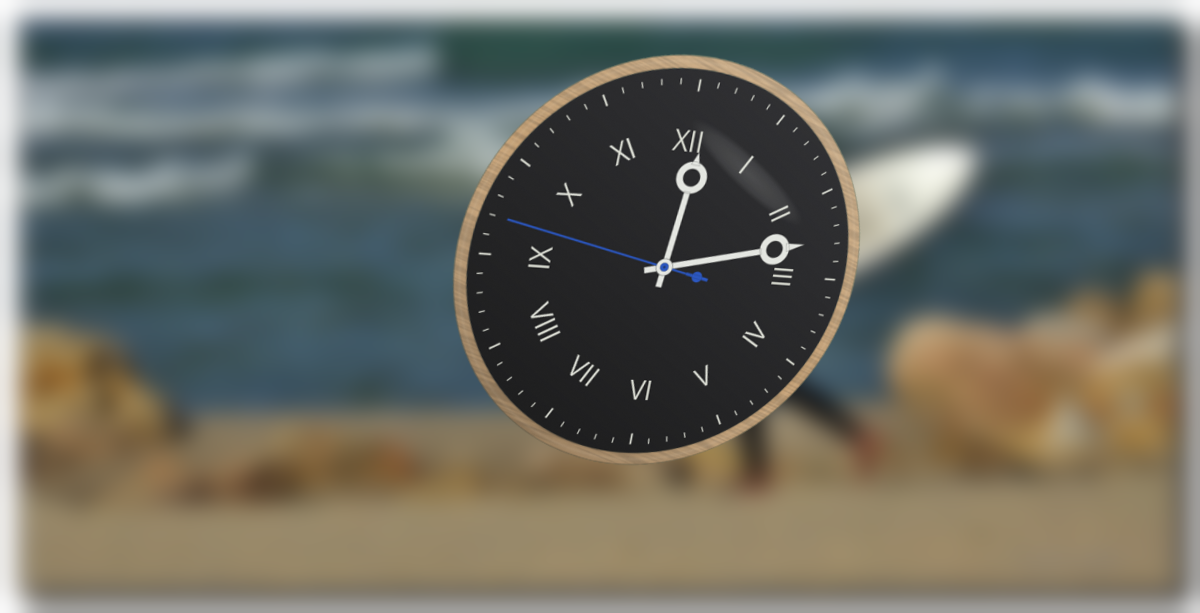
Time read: 12 h 12 min 47 s
